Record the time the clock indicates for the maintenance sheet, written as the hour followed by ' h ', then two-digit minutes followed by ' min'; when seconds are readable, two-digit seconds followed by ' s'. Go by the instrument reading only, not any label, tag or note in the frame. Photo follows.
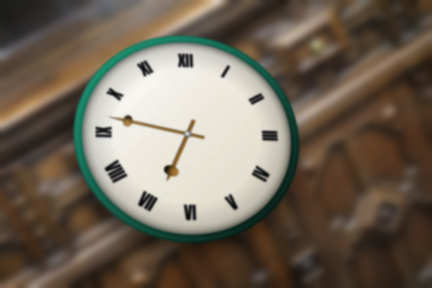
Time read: 6 h 47 min
